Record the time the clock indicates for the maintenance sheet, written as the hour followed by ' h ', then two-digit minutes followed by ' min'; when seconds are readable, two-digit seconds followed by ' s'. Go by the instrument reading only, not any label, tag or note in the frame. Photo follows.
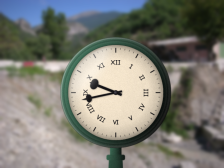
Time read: 9 h 43 min
